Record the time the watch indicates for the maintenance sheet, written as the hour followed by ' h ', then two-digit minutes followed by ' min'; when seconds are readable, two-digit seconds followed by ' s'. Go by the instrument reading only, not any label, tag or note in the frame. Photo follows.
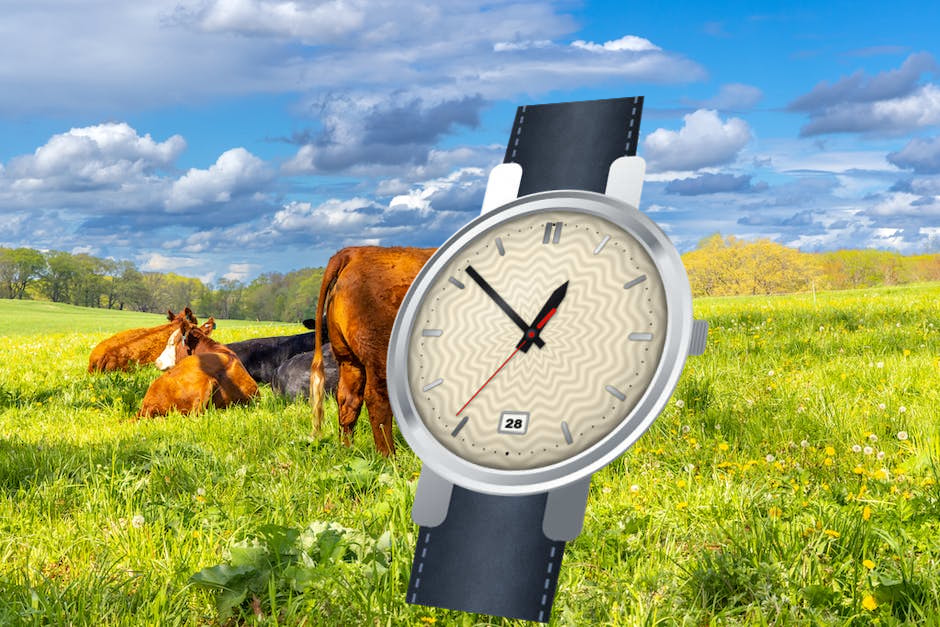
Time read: 12 h 51 min 36 s
